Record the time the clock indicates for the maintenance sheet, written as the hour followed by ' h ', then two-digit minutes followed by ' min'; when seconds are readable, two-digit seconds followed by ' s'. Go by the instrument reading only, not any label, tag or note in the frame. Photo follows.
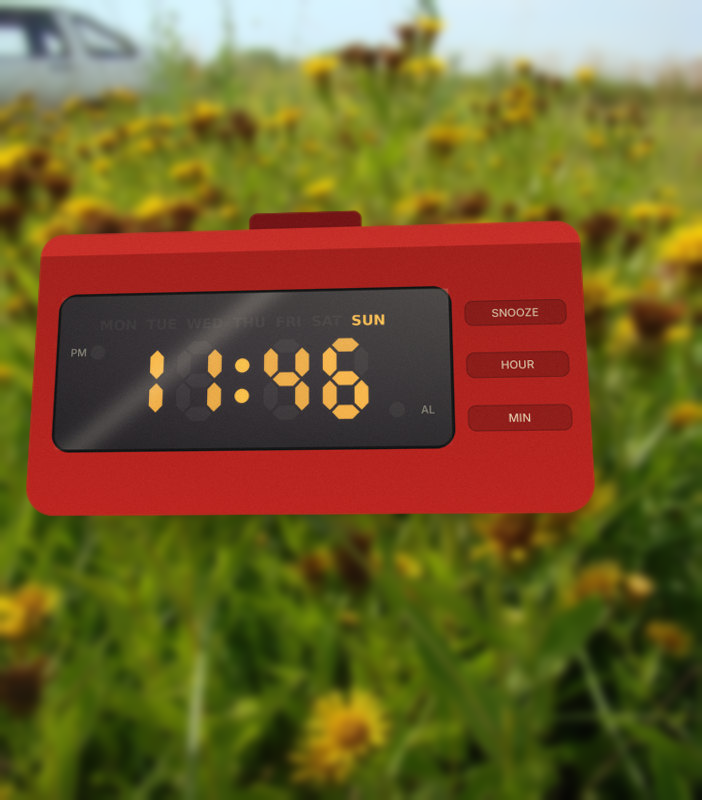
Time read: 11 h 46 min
